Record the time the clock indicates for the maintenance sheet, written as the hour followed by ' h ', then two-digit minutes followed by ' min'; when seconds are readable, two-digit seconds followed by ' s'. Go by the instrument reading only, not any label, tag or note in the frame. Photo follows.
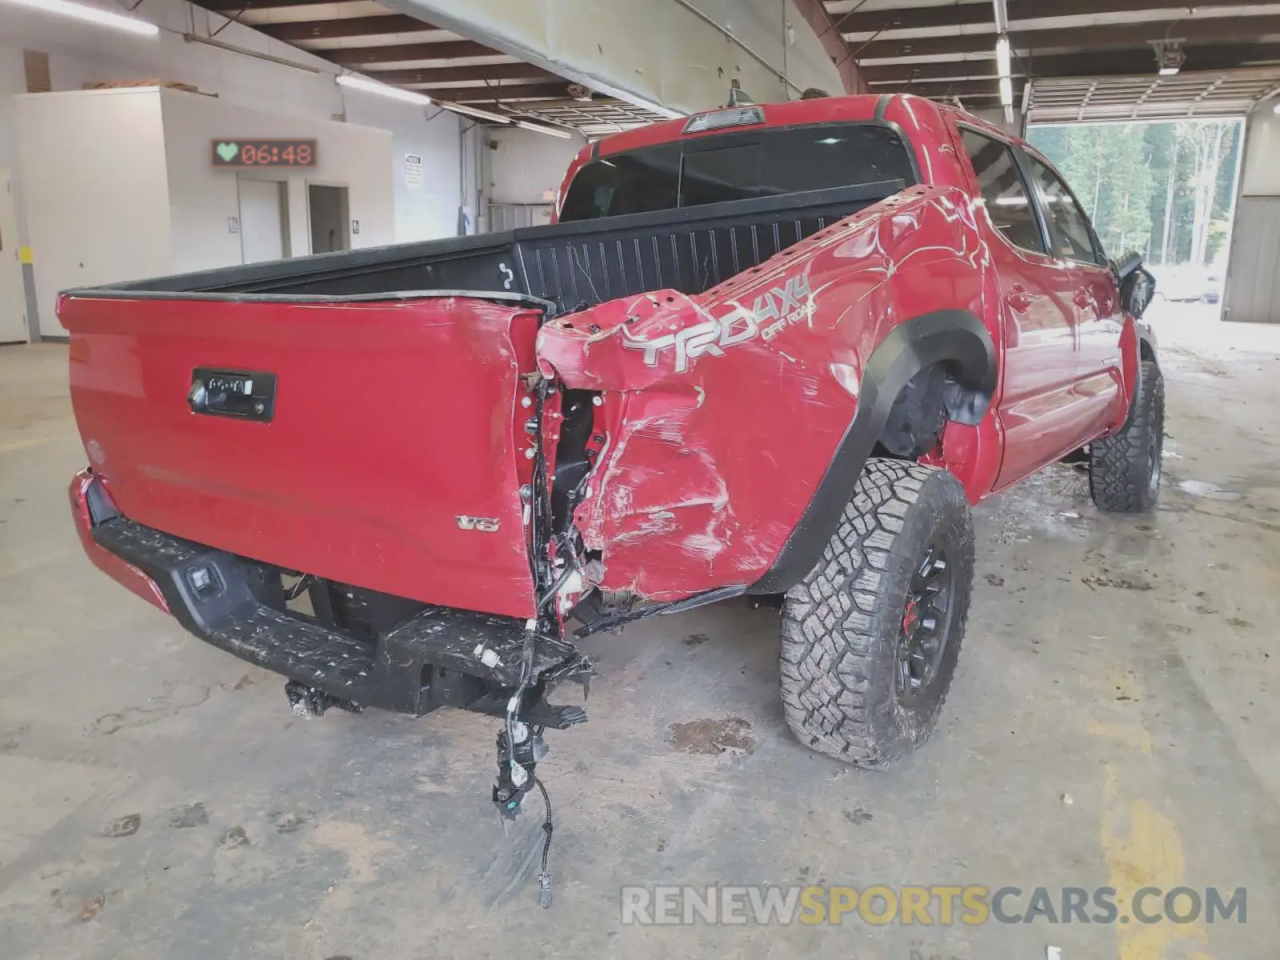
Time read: 6 h 48 min
